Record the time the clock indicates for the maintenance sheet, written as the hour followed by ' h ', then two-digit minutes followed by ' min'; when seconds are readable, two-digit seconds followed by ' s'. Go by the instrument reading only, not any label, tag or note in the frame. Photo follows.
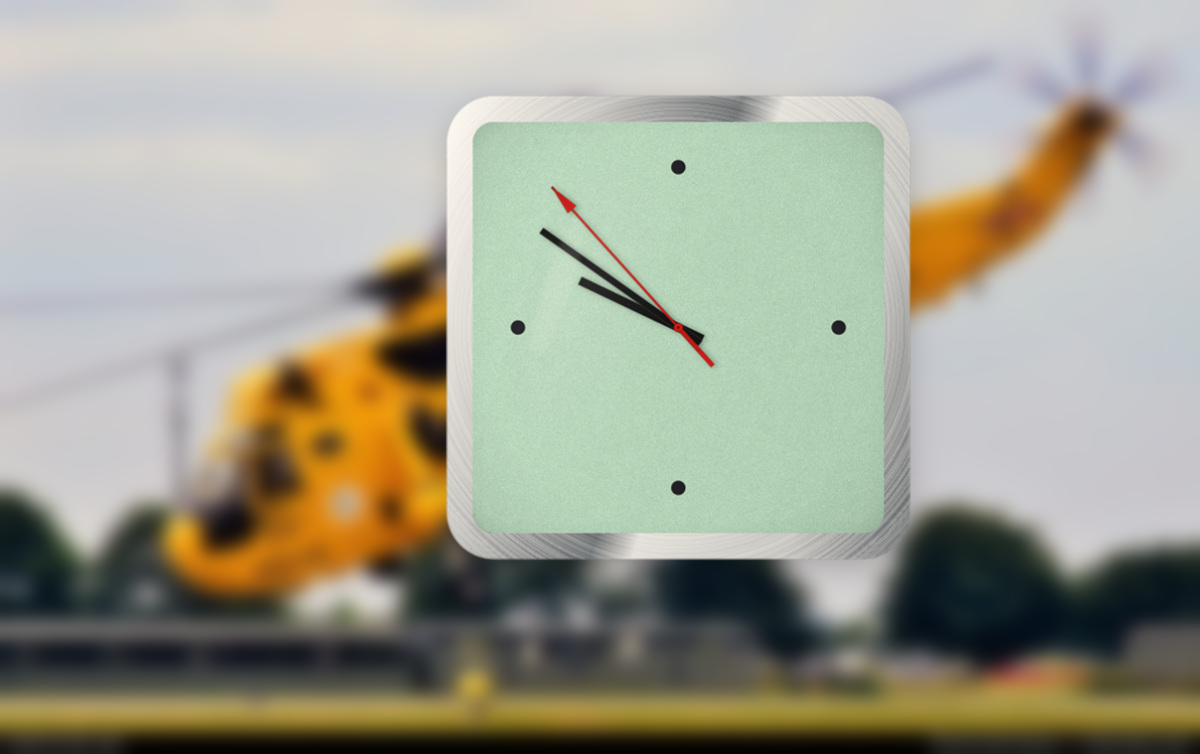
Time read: 9 h 50 min 53 s
